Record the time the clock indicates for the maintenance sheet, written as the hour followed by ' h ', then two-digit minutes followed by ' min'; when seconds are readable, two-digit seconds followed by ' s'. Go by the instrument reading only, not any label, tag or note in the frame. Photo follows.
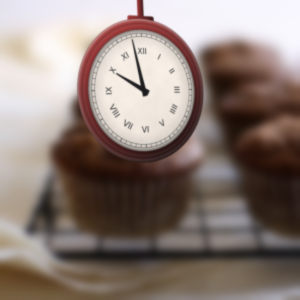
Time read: 9 h 58 min
